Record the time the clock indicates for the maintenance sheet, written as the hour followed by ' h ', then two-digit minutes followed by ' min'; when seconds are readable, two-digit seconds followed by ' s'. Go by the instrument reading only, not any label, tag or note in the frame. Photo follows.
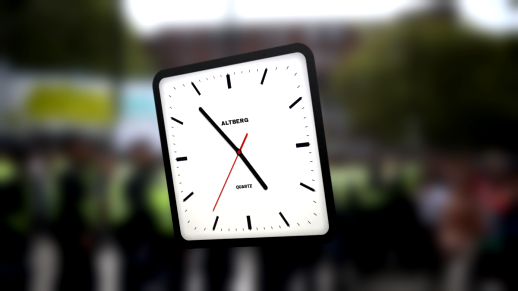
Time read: 4 h 53 min 36 s
